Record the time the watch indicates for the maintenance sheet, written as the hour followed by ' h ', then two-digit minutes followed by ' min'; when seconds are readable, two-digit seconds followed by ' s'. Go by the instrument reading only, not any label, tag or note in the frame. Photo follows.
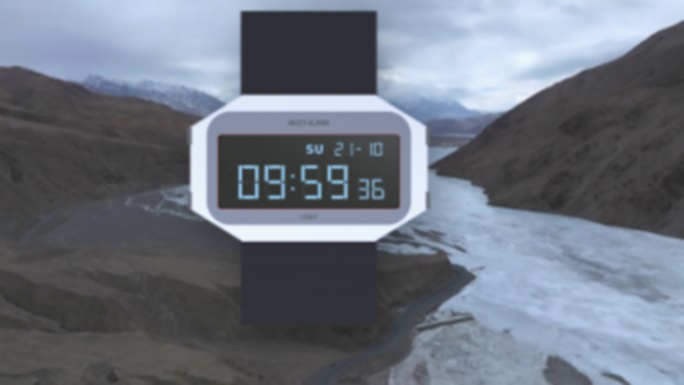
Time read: 9 h 59 min 36 s
